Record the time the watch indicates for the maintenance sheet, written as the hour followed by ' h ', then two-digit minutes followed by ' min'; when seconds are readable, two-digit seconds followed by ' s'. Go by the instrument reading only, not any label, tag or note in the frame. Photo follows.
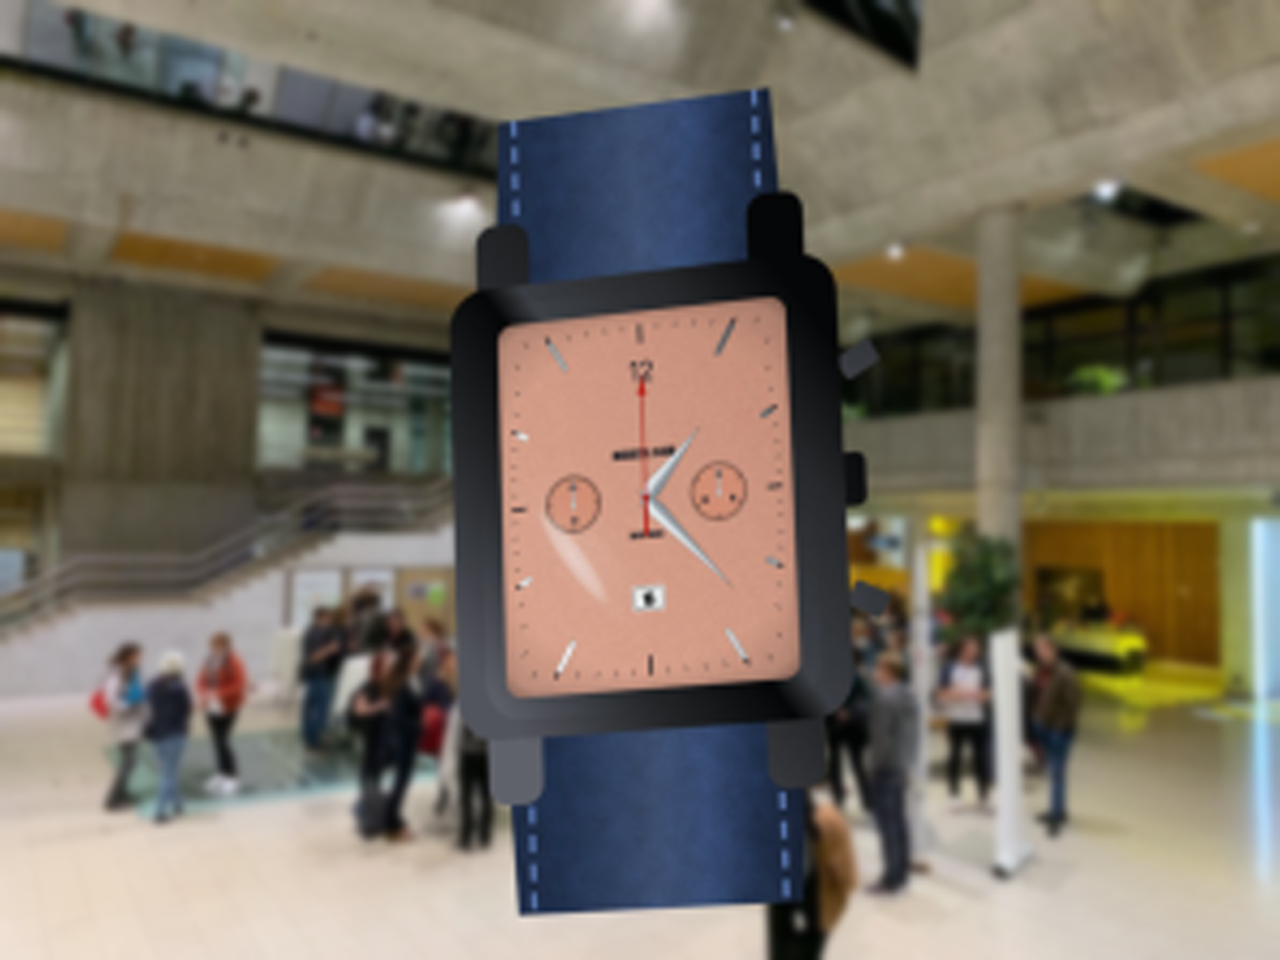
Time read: 1 h 23 min
